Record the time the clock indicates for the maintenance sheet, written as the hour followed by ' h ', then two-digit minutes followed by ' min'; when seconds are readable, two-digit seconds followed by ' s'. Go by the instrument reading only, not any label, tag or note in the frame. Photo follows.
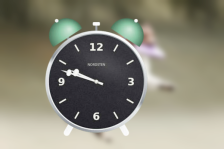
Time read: 9 h 48 min
